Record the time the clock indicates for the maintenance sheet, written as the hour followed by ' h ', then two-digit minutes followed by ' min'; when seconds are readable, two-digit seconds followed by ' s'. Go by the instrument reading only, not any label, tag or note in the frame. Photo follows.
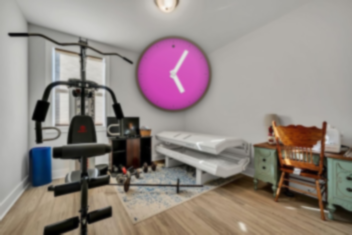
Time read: 5 h 05 min
